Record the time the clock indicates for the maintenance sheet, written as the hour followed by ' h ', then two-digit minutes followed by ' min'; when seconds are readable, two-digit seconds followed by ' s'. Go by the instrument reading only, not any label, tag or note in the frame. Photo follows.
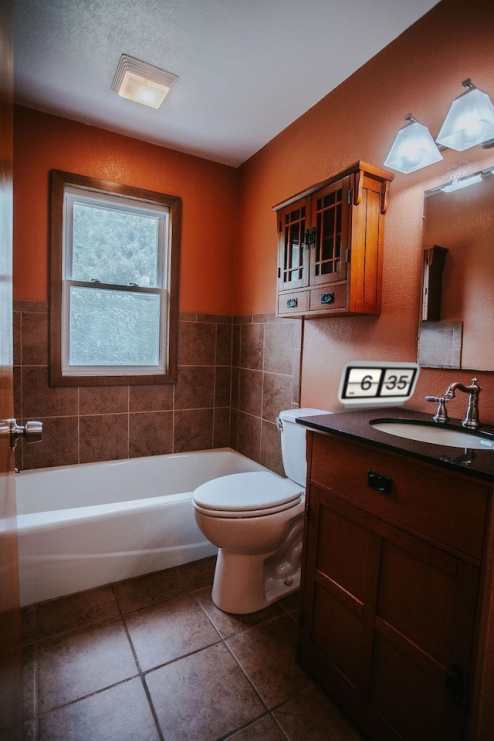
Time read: 6 h 35 min
